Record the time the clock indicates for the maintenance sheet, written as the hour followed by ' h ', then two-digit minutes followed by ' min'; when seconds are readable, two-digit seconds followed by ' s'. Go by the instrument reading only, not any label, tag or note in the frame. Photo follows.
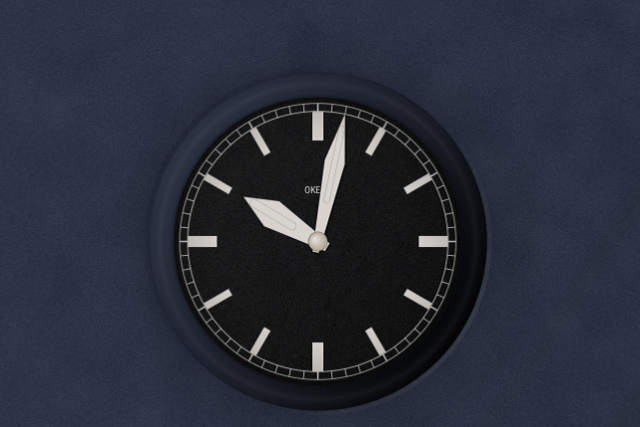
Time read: 10 h 02 min
